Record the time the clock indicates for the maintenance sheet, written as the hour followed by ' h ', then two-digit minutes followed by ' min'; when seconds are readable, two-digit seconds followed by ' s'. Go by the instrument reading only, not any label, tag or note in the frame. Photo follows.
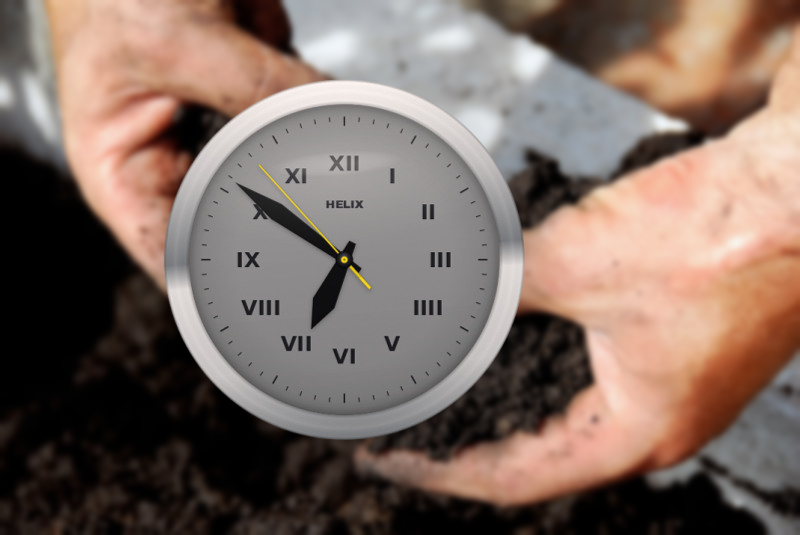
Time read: 6 h 50 min 53 s
